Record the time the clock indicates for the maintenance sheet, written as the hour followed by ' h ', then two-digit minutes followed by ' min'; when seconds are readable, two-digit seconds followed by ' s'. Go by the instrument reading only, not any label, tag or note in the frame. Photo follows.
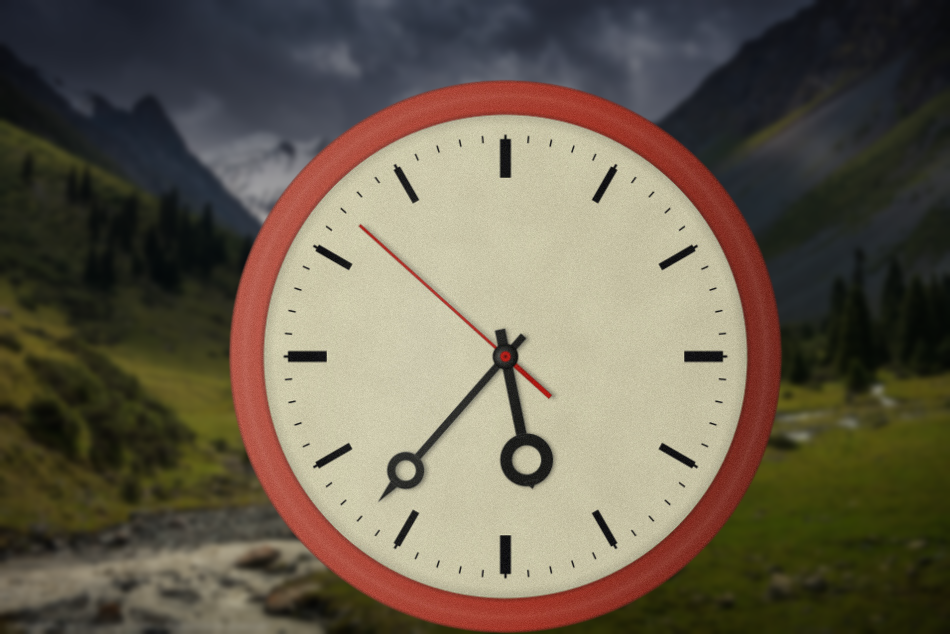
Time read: 5 h 36 min 52 s
